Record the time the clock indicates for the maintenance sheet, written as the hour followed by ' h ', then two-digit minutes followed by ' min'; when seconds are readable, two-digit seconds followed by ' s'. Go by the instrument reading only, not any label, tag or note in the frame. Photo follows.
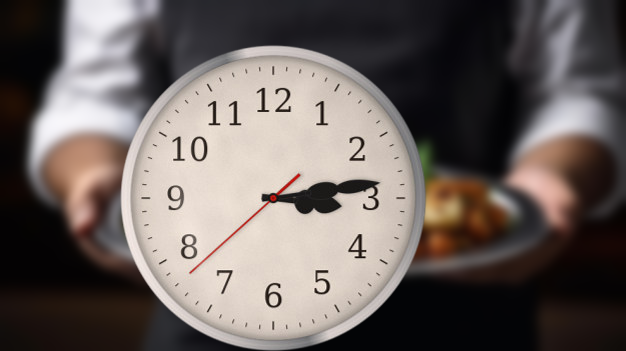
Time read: 3 h 13 min 38 s
